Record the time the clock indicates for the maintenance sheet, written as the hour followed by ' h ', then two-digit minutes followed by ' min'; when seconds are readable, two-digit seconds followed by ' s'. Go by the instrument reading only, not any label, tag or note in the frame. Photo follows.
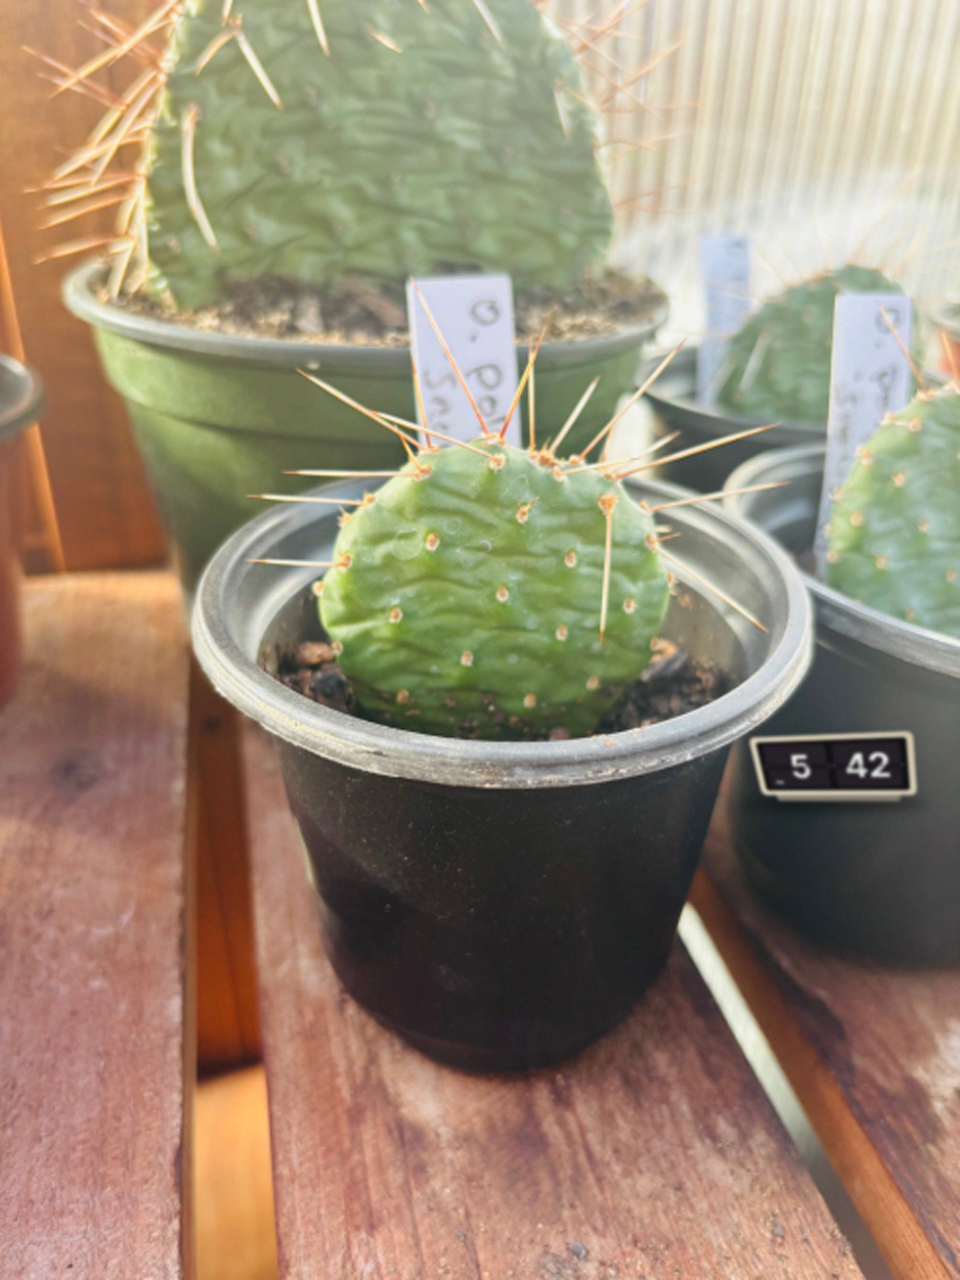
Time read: 5 h 42 min
